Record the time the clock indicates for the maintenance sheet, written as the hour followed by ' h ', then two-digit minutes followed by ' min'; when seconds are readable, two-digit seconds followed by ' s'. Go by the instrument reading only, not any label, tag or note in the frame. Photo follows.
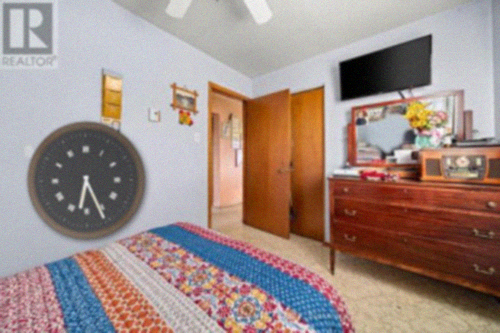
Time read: 6 h 26 min
